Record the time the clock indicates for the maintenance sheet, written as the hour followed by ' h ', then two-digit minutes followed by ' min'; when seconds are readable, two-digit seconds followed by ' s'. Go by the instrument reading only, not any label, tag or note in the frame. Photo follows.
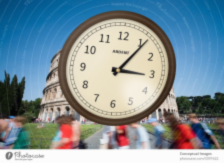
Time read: 3 h 06 min
